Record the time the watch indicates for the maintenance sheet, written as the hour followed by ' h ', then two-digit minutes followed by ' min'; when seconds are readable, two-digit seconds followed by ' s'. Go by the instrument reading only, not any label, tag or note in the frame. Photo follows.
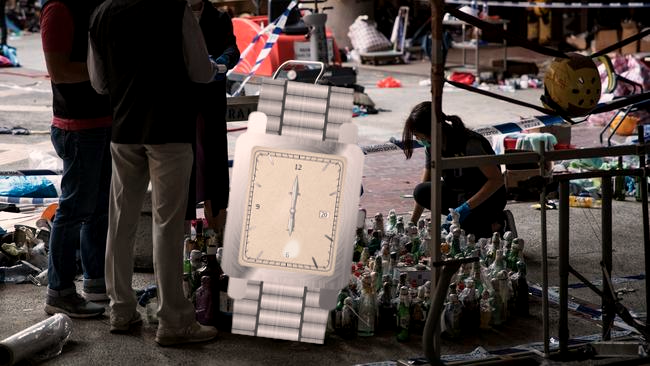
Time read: 6 h 00 min
